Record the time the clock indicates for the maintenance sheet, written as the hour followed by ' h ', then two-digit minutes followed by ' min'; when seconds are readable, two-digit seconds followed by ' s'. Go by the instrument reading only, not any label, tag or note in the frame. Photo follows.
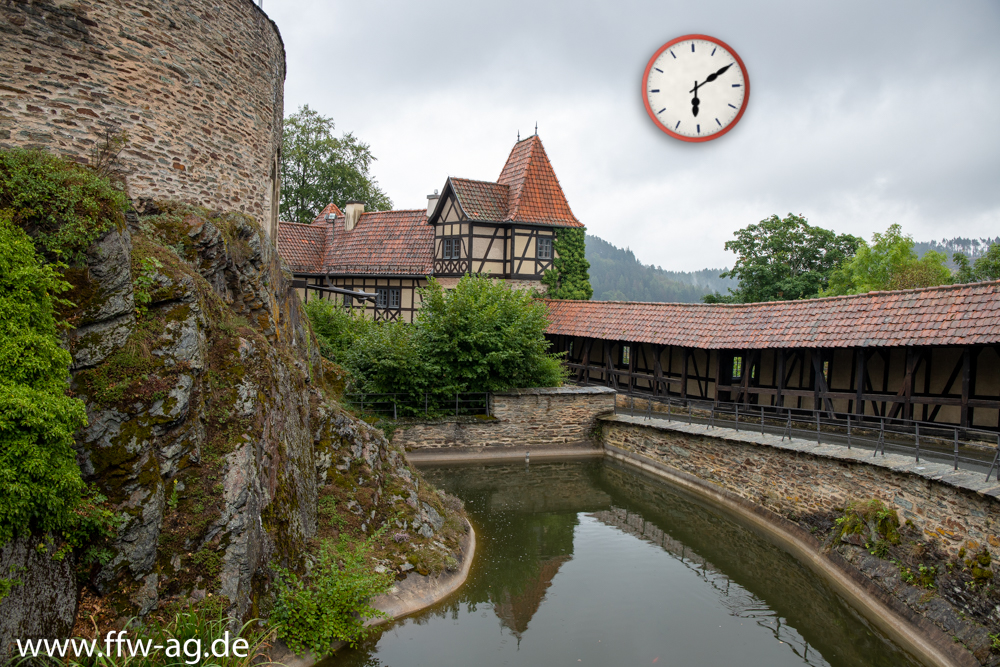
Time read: 6 h 10 min
